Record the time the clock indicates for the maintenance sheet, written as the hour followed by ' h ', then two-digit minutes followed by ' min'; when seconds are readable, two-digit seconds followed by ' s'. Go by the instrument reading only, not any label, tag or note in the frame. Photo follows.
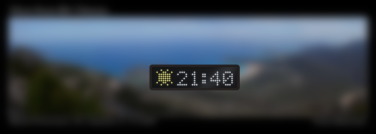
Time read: 21 h 40 min
